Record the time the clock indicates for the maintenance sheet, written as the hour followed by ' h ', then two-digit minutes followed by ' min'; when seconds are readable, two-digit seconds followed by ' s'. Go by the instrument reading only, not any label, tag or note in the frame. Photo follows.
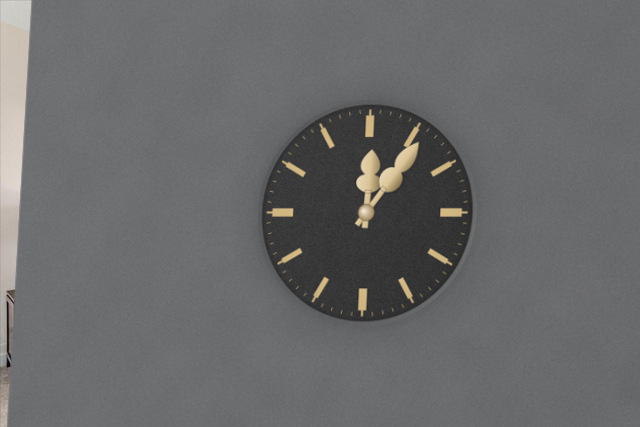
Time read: 12 h 06 min
